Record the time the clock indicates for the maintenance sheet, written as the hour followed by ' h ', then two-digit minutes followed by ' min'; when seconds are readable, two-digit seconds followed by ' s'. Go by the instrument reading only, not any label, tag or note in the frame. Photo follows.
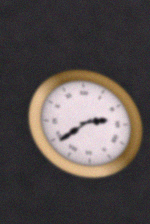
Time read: 2 h 39 min
